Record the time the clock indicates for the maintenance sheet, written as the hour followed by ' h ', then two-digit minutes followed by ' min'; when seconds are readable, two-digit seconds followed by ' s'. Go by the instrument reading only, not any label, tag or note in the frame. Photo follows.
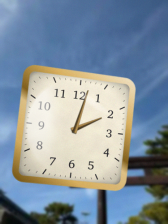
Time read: 2 h 02 min
